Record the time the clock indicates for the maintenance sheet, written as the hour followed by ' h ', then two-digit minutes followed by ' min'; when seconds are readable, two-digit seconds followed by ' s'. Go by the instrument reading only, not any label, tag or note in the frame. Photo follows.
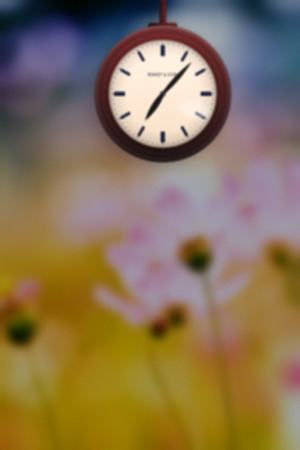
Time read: 7 h 07 min
